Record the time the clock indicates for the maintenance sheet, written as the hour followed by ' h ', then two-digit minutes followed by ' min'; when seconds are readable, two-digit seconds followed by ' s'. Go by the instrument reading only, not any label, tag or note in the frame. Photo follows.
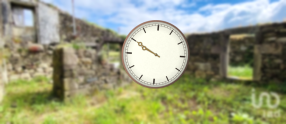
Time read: 9 h 50 min
